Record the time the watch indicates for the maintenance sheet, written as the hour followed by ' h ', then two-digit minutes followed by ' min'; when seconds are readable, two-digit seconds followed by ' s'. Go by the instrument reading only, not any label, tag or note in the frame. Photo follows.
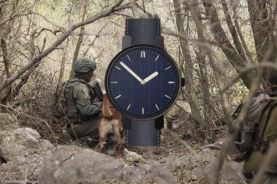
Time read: 1 h 52 min
